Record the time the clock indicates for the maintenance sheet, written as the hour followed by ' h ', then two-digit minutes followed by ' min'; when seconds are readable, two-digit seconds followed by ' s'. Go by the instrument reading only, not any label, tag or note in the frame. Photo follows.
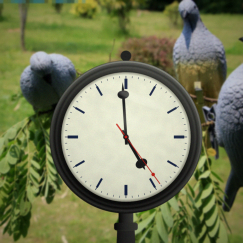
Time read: 4 h 59 min 24 s
